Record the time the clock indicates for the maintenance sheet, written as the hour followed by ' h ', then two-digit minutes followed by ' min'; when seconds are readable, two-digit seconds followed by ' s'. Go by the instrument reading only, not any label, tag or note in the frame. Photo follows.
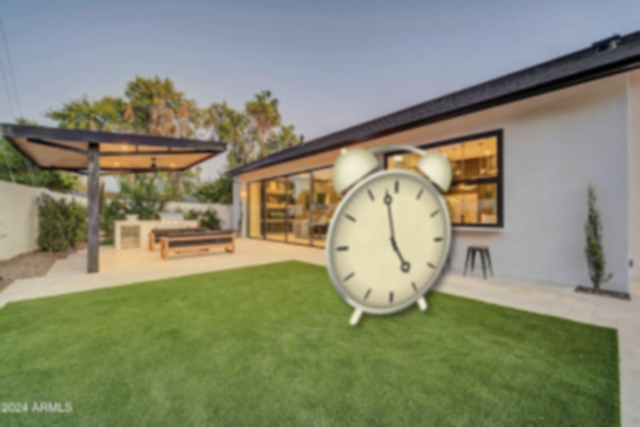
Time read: 4 h 58 min
